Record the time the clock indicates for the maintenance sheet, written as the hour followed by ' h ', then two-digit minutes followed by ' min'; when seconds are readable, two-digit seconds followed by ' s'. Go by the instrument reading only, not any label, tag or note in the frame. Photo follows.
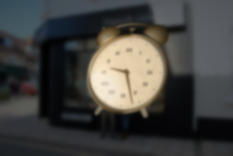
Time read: 9 h 27 min
